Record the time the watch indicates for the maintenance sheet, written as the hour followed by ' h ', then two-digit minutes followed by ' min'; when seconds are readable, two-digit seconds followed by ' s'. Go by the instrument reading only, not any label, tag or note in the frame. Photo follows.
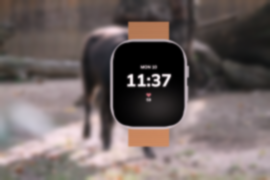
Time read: 11 h 37 min
